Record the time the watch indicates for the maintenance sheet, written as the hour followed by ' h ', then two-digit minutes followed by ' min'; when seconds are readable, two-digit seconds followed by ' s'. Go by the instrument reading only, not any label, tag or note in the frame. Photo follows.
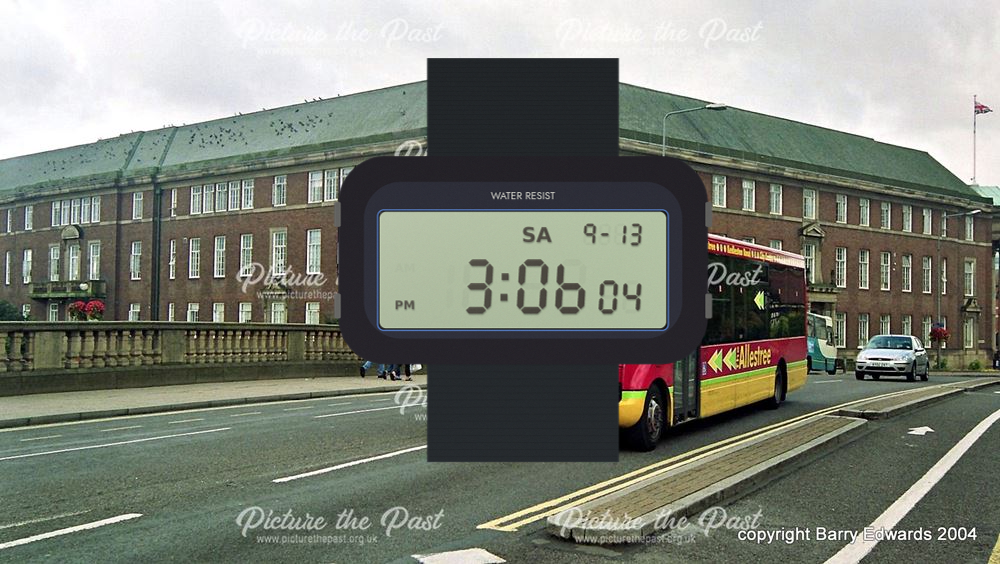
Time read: 3 h 06 min 04 s
